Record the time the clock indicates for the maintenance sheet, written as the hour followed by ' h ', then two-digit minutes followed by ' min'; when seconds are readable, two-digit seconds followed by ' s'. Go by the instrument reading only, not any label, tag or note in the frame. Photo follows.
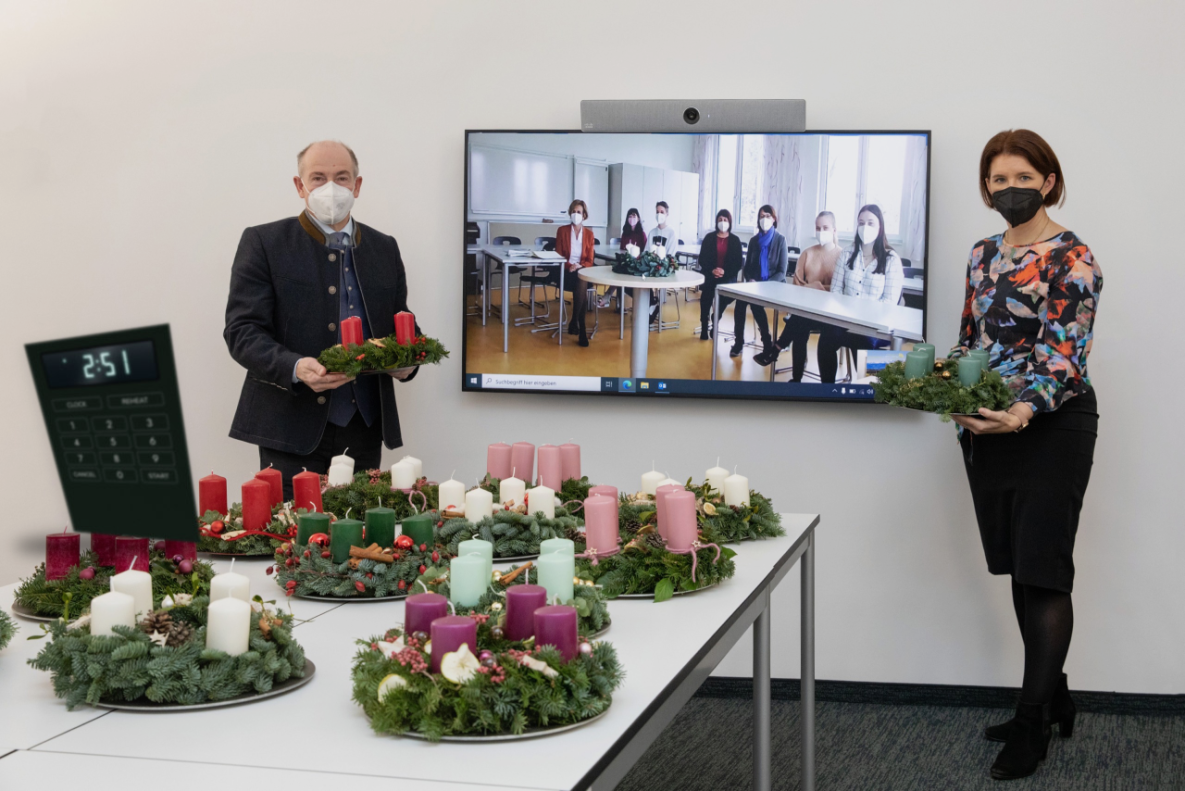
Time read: 2 h 51 min
